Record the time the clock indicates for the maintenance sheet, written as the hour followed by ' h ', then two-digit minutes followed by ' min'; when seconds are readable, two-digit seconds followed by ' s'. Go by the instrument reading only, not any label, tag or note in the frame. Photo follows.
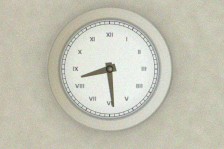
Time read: 8 h 29 min
